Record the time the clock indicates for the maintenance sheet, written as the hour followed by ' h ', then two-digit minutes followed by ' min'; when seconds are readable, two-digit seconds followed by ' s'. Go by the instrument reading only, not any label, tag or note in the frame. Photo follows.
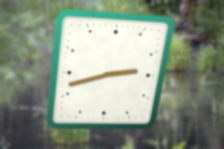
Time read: 2 h 42 min
